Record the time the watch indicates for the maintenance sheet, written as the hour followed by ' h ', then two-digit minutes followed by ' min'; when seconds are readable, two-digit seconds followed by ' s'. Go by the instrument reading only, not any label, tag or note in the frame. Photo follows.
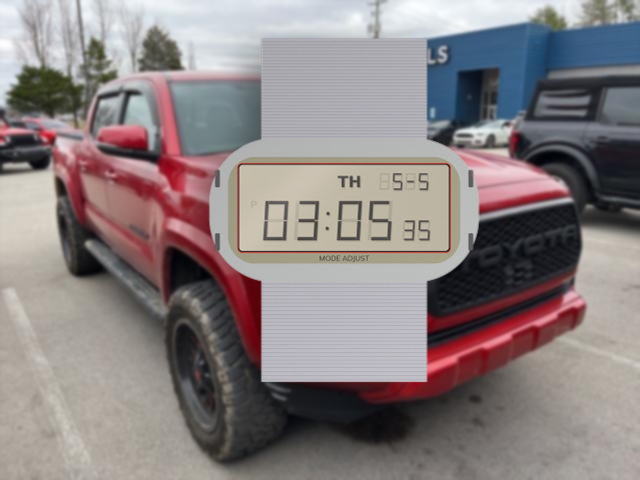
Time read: 3 h 05 min 35 s
